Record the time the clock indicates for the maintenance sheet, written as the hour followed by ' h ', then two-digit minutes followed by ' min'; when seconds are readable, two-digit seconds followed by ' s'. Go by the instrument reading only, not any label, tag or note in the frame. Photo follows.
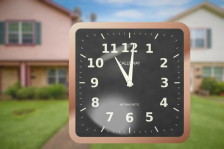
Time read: 11 h 01 min
